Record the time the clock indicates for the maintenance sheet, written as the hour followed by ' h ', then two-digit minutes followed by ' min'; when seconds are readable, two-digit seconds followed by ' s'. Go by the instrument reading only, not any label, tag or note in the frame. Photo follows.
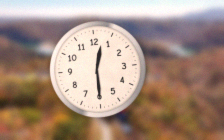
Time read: 12 h 30 min
